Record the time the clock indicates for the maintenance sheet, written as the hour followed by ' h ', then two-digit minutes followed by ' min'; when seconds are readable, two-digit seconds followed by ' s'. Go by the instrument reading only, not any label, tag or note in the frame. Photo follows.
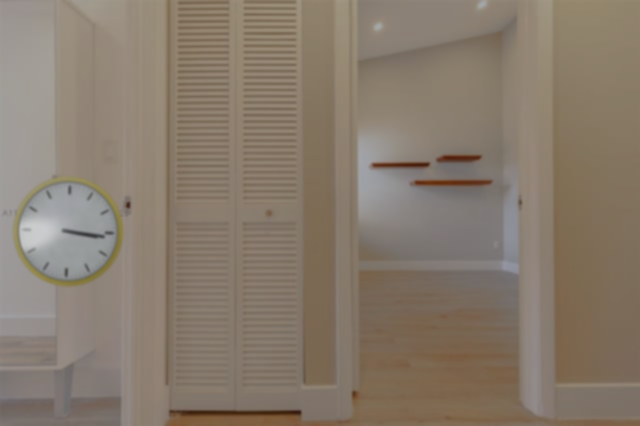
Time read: 3 h 16 min
